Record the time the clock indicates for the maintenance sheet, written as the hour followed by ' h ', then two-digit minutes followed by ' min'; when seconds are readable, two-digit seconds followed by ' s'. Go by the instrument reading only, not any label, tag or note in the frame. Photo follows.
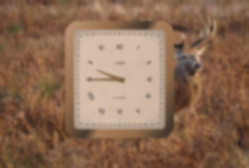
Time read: 9 h 45 min
